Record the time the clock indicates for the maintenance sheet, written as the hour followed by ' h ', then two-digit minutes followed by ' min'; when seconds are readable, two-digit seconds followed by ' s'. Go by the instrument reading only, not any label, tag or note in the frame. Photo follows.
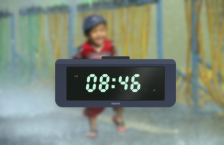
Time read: 8 h 46 min
